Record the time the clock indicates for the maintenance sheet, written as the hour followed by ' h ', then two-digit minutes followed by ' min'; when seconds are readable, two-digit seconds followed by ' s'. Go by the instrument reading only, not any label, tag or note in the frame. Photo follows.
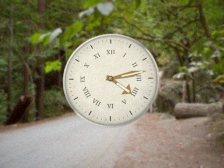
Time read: 4 h 13 min
